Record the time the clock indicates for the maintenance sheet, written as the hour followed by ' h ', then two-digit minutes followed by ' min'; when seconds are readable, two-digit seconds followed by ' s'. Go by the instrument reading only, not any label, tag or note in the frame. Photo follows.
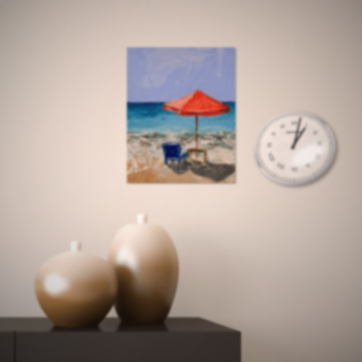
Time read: 1 h 02 min
